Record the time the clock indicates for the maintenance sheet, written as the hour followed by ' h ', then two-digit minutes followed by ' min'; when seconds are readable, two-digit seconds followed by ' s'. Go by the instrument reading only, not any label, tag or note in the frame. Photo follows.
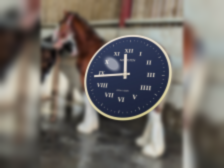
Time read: 11 h 44 min
